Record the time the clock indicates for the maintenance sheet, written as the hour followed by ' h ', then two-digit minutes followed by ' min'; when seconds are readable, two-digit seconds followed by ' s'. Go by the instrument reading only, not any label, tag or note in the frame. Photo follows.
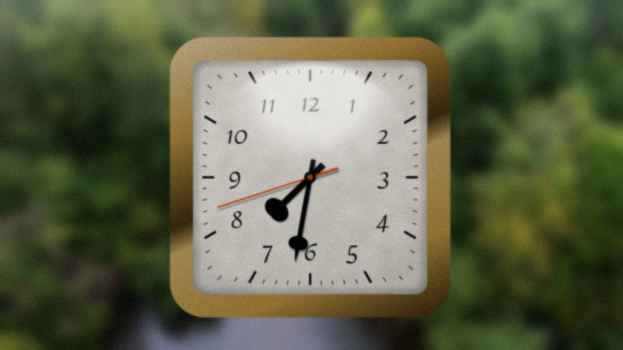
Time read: 7 h 31 min 42 s
